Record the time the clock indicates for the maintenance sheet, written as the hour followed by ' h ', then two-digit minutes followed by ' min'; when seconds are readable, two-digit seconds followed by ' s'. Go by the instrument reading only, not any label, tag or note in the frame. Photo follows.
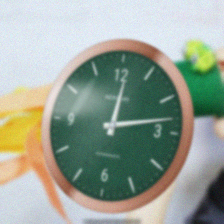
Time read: 12 h 13 min
